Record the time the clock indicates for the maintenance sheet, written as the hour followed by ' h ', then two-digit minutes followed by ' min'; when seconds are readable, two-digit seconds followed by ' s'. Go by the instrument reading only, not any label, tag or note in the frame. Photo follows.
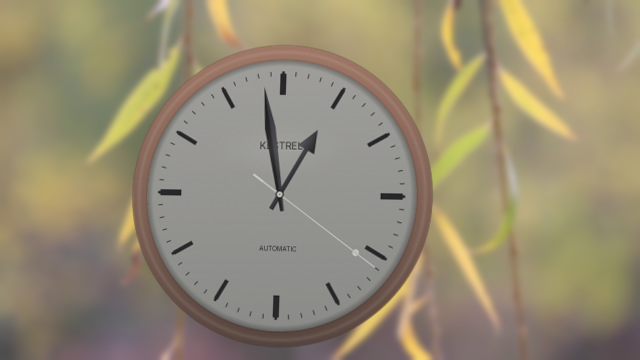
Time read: 12 h 58 min 21 s
